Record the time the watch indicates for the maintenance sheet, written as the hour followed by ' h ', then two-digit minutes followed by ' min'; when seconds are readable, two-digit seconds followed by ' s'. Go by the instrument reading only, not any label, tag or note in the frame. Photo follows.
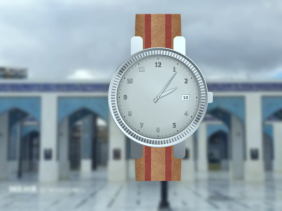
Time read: 2 h 06 min
